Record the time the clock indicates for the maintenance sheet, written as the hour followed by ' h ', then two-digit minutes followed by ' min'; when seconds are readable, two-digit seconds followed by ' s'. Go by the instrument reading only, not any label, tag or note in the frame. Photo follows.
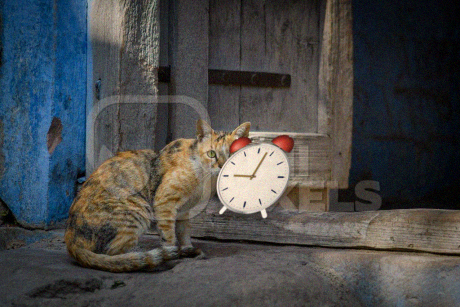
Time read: 9 h 03 min
